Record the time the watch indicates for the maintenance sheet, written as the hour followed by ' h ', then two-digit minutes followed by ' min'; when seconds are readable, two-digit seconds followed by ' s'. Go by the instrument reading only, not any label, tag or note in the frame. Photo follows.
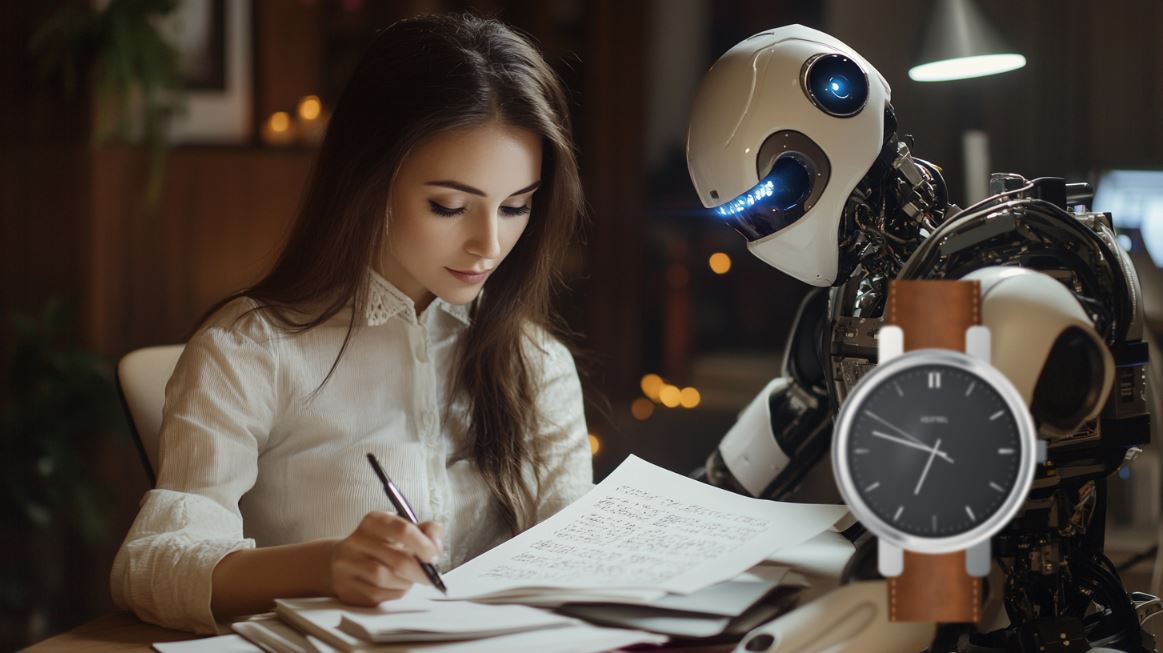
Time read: 6 h 47 min 50 s
